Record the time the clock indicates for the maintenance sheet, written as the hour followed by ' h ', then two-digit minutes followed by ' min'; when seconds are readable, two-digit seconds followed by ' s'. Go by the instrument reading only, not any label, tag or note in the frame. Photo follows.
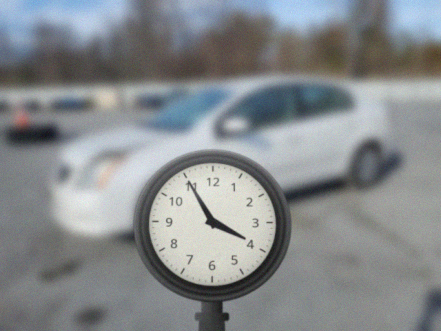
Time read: 3 h 55 min
